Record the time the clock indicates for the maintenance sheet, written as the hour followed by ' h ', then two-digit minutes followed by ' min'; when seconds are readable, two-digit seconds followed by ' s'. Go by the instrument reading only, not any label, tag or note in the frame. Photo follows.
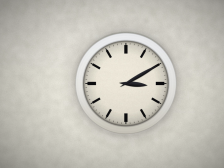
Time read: 3 h 10 min
